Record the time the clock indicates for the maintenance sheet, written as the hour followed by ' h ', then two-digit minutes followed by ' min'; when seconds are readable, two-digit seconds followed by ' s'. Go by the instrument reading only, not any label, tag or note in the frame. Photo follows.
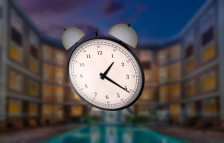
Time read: 1 h 21 min
